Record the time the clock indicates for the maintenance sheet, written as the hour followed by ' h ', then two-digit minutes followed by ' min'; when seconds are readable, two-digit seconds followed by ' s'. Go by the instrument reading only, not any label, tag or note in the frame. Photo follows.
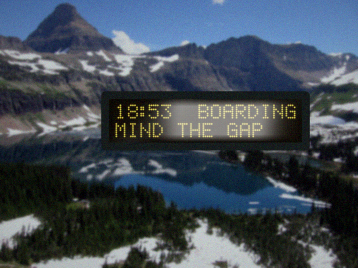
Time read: 18 h 53 min
